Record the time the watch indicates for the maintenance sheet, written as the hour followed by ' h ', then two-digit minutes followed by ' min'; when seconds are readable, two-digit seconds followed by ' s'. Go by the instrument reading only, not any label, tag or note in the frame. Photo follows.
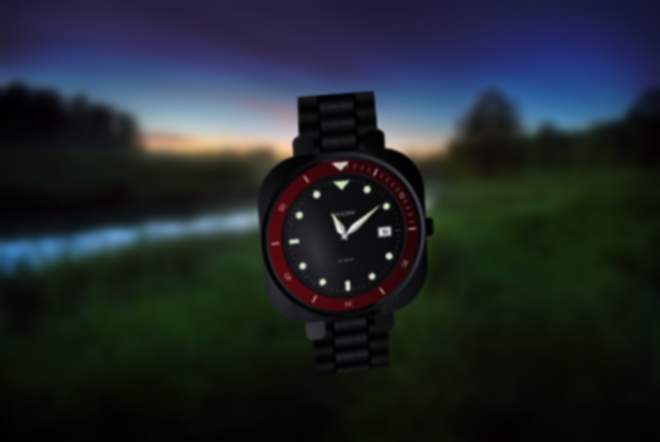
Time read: 11 h 09 min
